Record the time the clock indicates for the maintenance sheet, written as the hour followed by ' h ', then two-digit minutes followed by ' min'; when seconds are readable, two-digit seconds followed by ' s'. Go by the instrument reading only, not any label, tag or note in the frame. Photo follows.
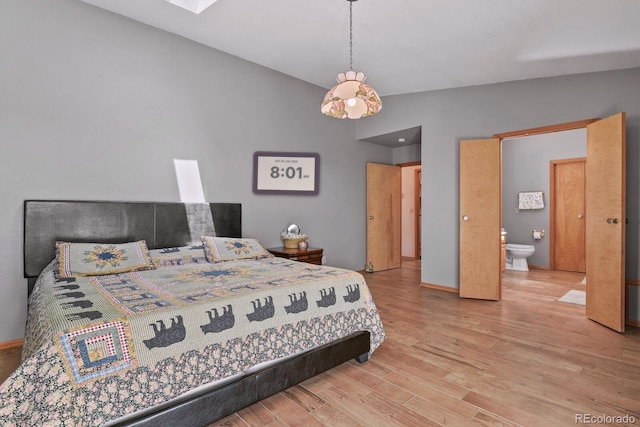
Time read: 8 h 01 min
